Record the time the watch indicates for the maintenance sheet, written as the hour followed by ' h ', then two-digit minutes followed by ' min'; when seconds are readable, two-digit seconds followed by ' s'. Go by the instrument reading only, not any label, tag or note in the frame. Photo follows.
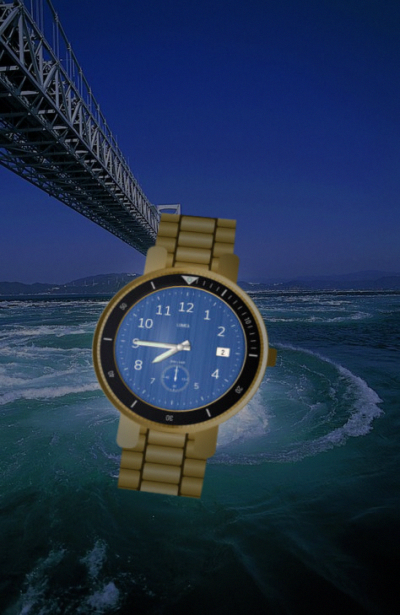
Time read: 7 h 45 min
